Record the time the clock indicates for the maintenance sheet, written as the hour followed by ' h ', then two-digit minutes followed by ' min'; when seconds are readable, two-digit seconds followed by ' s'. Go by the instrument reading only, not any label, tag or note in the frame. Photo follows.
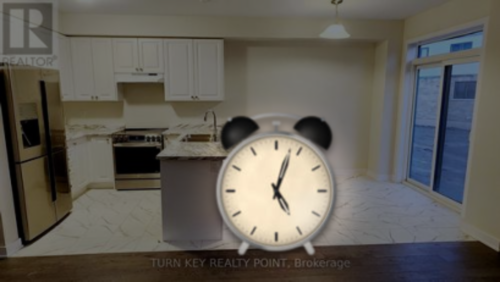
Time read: 5 h 03 min
